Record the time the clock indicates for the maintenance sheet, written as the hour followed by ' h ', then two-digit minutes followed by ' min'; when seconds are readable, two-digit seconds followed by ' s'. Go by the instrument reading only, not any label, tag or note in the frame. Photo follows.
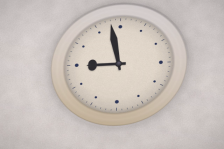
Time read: 8 h 58 min
